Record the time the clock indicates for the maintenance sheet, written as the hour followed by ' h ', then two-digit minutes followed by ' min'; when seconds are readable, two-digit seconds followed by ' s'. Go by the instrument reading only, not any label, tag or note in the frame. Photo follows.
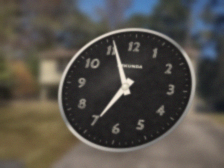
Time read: 6 h 56 min
